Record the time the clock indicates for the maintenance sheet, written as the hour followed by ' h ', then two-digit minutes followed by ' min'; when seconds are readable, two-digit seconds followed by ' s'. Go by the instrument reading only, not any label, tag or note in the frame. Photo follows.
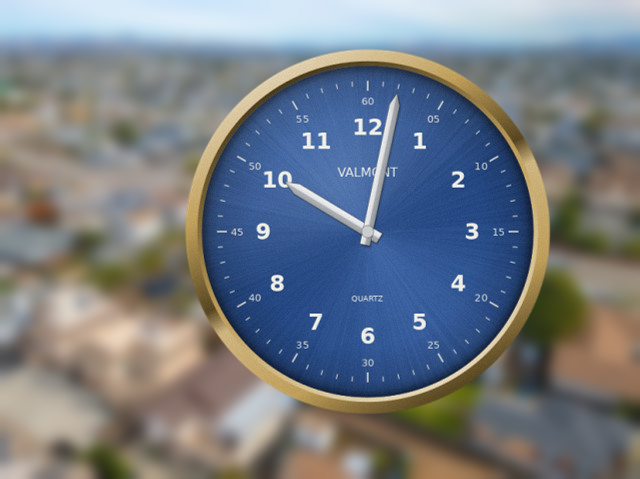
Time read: 10 h 02 min
